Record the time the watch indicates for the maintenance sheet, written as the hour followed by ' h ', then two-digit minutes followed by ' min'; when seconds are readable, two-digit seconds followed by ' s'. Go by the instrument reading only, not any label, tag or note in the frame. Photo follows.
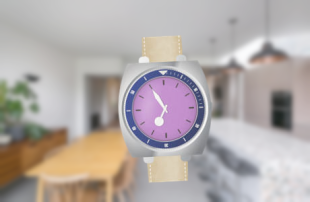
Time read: 6 h 55 min
